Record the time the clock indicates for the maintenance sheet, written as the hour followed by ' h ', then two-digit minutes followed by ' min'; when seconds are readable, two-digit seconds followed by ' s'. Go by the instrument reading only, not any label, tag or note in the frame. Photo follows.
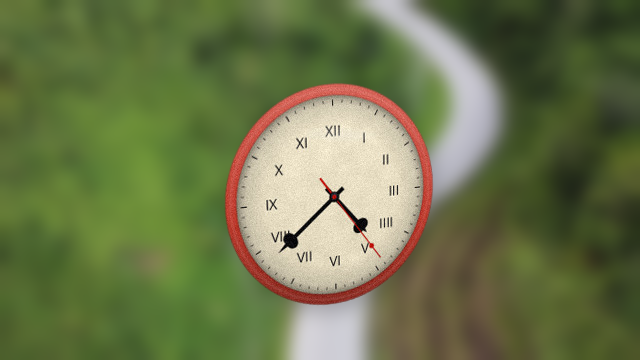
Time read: 4 h 38 min 24 s
